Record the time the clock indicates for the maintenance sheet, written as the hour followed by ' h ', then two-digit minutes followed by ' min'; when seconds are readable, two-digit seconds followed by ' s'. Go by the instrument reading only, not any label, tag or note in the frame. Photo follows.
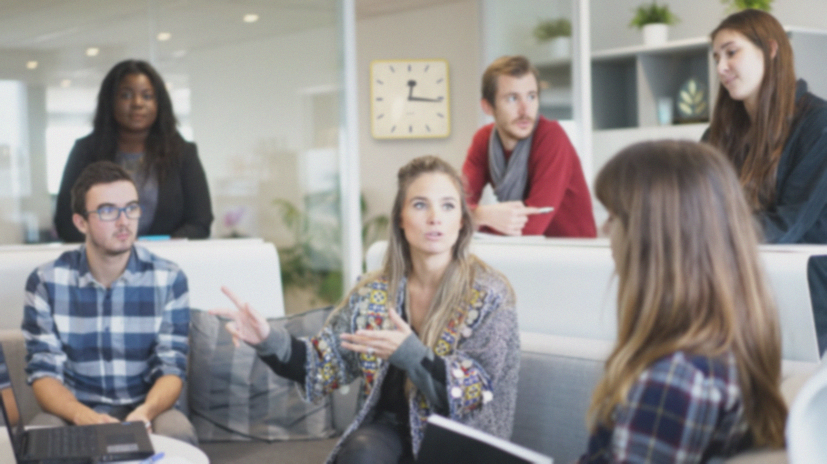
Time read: 12 h 16 min
